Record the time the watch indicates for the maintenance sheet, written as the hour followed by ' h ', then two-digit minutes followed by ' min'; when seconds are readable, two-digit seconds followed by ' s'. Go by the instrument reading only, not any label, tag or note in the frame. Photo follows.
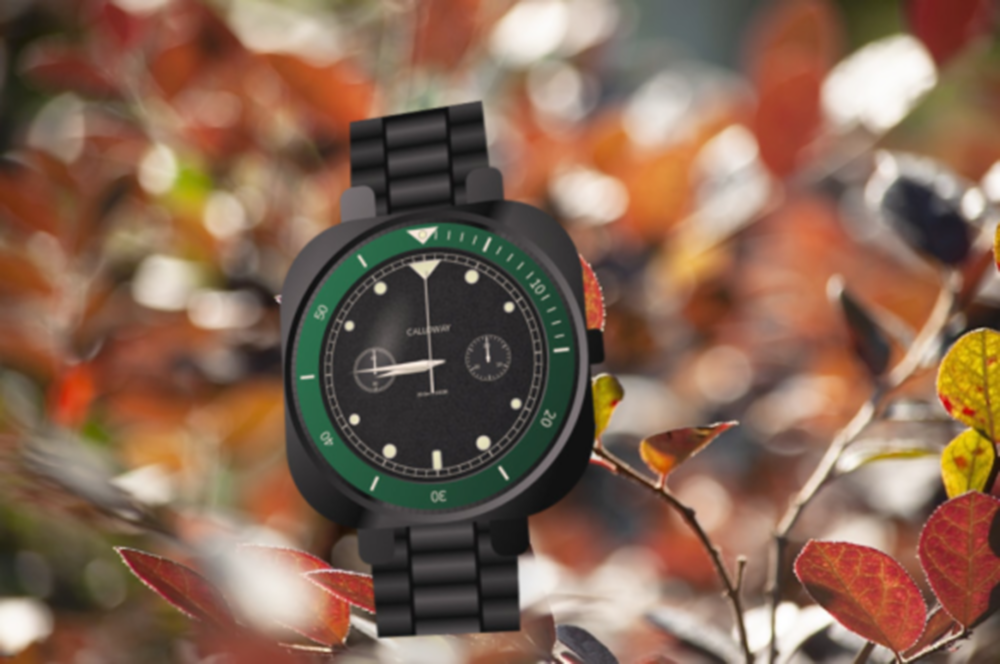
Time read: 8 h 45 min
